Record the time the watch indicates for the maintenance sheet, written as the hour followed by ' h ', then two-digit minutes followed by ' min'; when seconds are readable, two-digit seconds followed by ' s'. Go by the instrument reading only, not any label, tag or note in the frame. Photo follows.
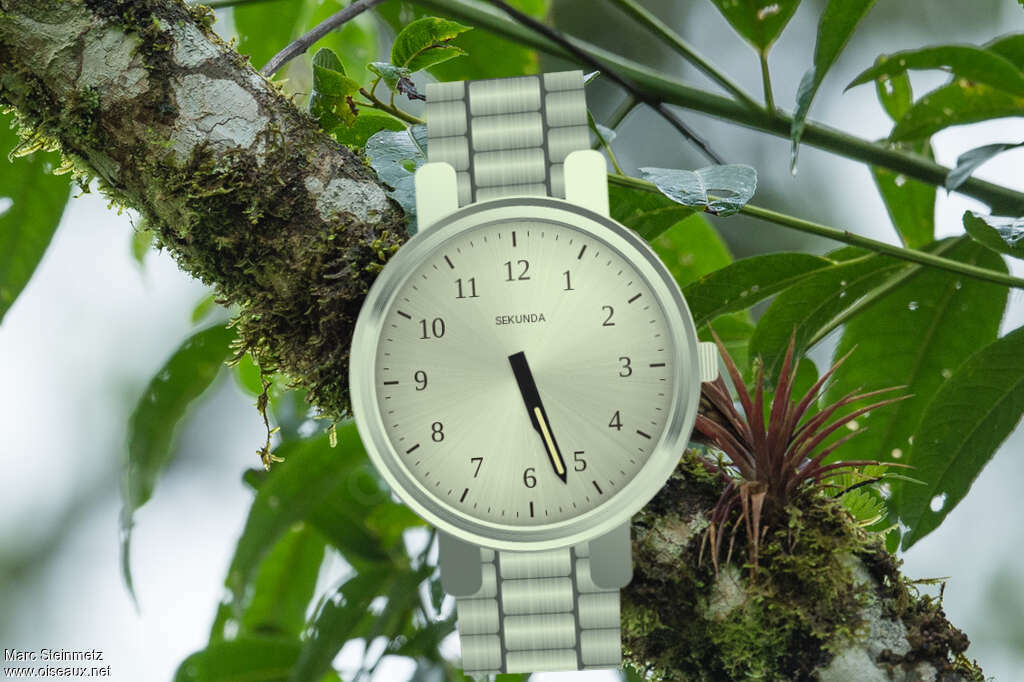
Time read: 5 h 27 min
